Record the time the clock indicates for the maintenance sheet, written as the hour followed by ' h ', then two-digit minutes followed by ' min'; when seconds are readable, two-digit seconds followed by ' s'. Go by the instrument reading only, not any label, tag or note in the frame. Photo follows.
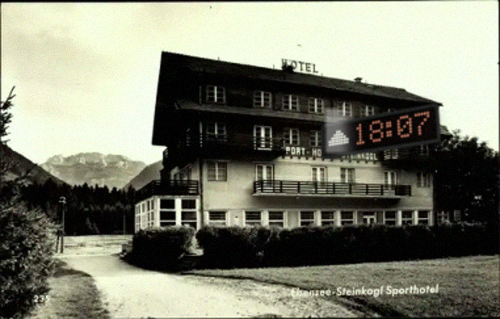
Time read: 18 h 07 min
